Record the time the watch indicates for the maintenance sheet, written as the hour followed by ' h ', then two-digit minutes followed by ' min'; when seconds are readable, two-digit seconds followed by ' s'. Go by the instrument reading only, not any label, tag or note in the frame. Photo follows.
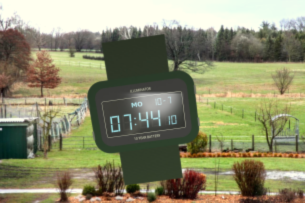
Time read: 7 h 44 min 10 s
